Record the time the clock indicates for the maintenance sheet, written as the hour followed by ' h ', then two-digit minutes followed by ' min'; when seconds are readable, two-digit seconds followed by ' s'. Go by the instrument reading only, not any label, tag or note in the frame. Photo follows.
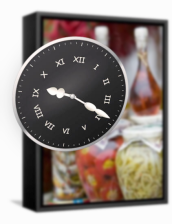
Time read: 9 h 19 min
